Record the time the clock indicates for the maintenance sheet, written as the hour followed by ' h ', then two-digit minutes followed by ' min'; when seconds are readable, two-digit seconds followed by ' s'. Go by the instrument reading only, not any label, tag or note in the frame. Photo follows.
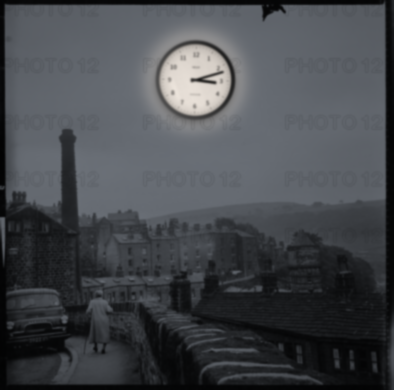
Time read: 3 h 12 min
